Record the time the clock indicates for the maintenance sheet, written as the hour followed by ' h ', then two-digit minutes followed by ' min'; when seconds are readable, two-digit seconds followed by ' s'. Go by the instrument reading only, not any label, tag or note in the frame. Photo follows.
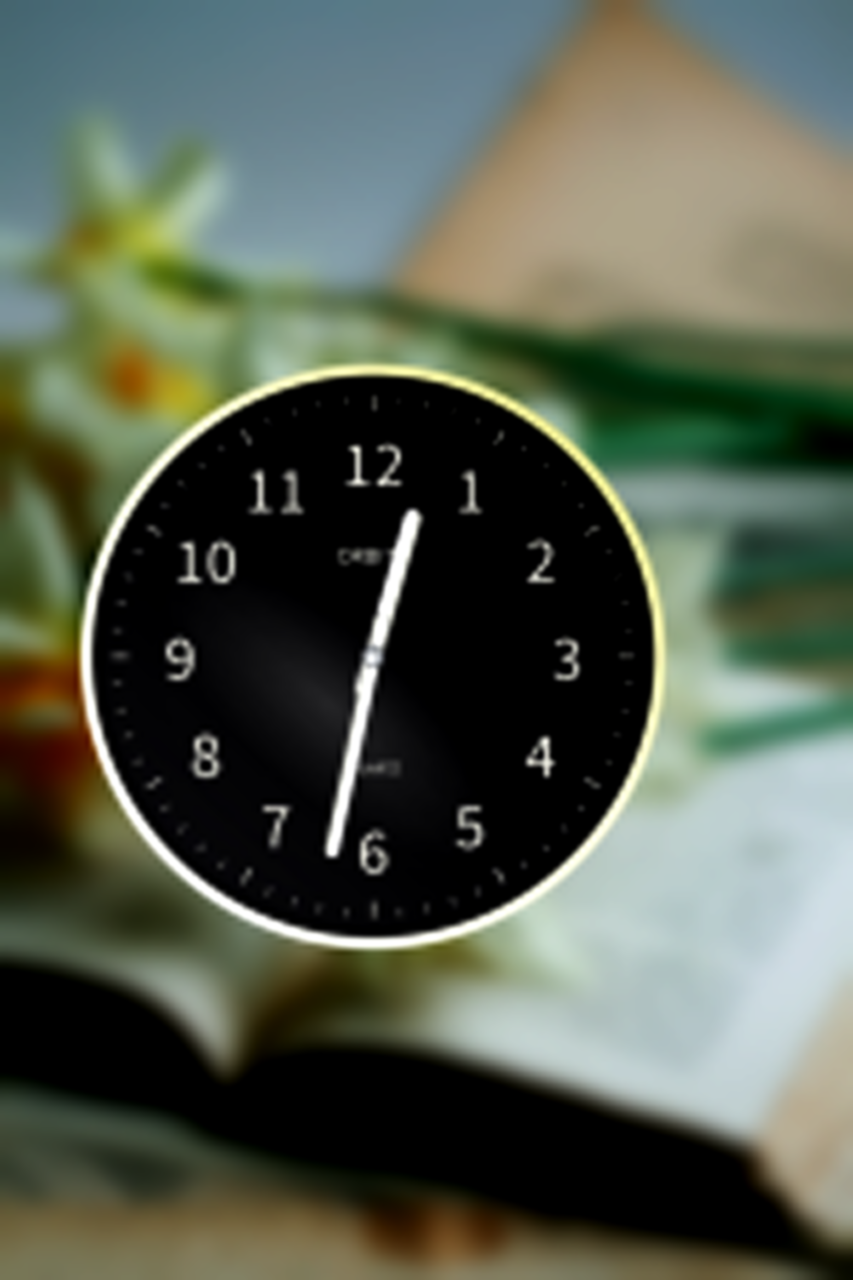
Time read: 12 h 32 min
